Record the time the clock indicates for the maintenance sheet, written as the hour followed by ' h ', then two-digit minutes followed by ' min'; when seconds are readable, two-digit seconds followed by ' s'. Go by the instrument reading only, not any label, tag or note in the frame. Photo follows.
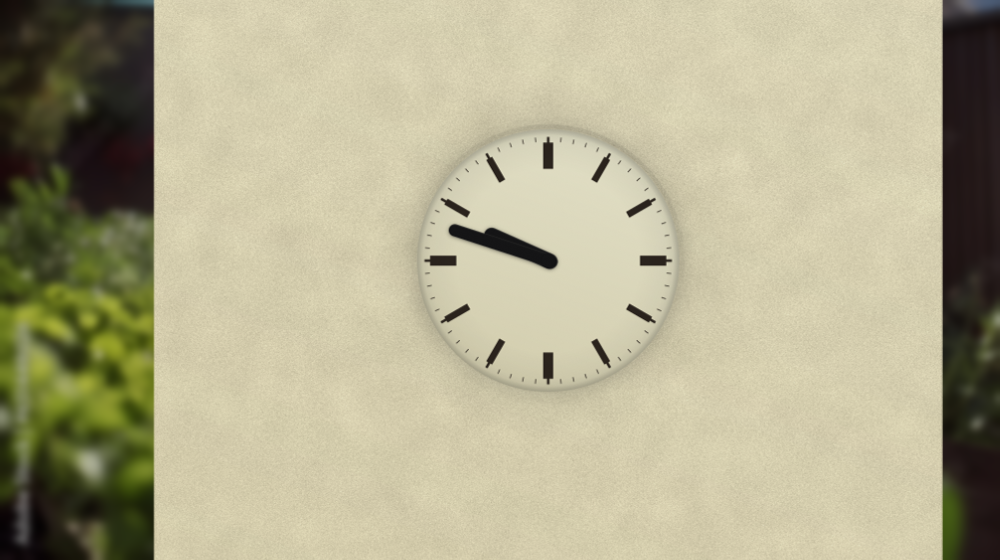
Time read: 9 h 48 min
